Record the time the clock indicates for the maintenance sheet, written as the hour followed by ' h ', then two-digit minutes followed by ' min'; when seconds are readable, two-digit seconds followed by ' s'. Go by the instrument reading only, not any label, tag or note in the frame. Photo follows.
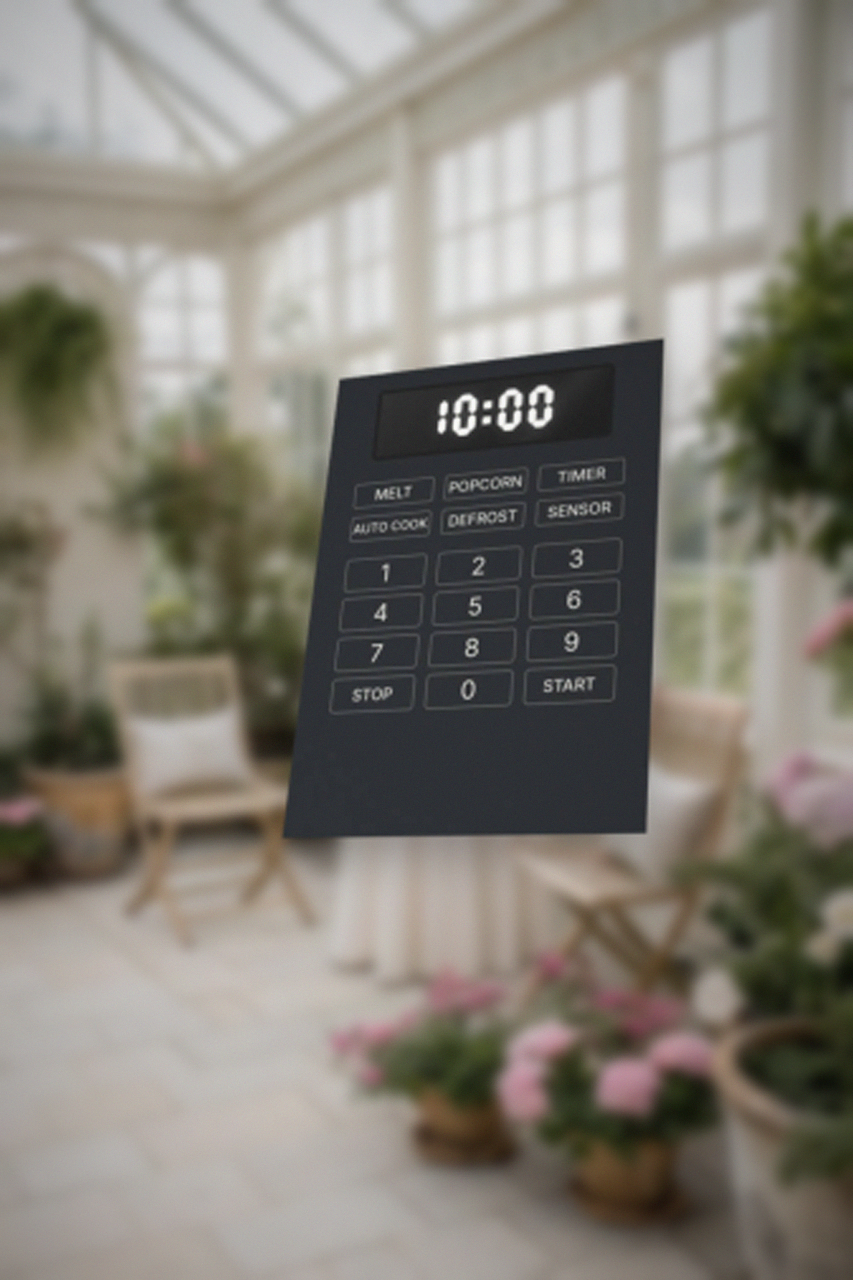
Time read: 10 h 00 min
